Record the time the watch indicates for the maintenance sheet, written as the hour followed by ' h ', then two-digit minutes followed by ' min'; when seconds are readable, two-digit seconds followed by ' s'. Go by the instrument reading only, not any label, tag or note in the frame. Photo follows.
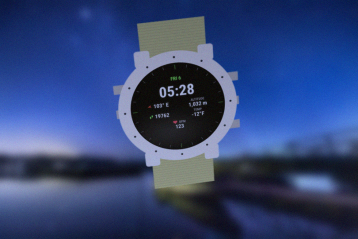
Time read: 5 h 28 min
